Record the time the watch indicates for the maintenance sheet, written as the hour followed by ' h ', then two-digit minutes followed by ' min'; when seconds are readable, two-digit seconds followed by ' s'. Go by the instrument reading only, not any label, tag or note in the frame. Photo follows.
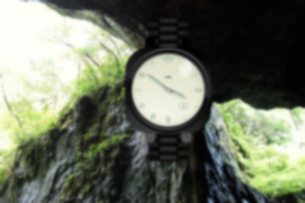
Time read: 3 h 51 min
